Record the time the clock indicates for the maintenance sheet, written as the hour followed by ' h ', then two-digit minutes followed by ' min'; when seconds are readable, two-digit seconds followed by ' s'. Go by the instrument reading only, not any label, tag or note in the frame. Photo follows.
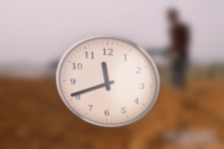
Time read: 11 h 41 min
